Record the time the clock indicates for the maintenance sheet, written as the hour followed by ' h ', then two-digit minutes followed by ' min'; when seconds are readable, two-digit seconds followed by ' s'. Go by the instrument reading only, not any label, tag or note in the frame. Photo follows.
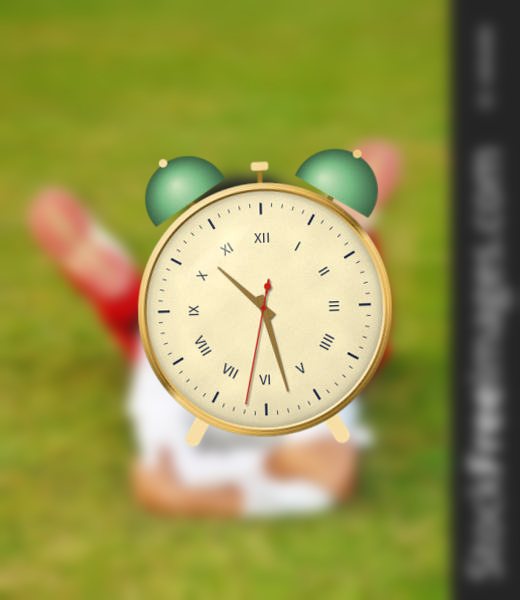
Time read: 10 h 27 min 32 s
